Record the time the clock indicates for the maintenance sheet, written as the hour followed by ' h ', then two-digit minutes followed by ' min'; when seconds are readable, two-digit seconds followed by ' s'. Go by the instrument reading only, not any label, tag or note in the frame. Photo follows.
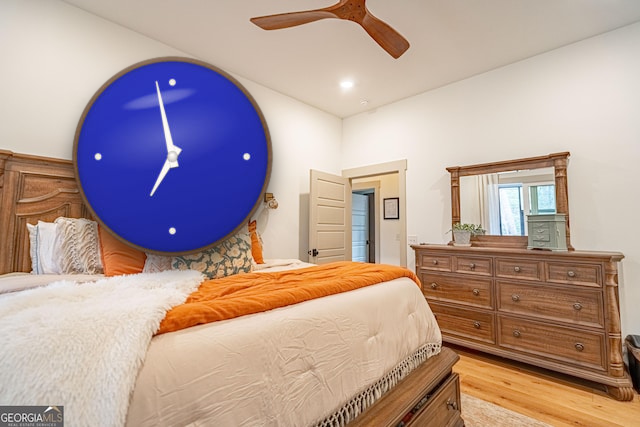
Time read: 6 h 58 min
